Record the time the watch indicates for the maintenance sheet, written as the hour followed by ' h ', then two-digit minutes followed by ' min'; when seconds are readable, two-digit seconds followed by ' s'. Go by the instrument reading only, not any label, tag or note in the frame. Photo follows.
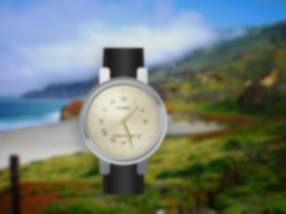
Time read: 1 h 27 min
